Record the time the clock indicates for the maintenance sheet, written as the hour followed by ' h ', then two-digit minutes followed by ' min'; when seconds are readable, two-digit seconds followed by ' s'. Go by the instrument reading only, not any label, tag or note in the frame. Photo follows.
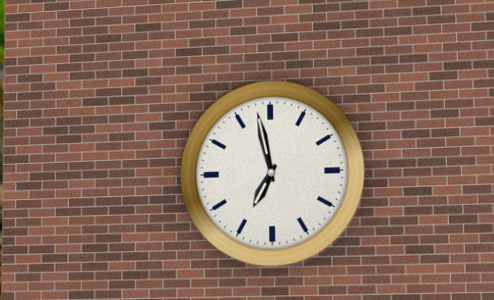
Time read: 6 h 58 min
